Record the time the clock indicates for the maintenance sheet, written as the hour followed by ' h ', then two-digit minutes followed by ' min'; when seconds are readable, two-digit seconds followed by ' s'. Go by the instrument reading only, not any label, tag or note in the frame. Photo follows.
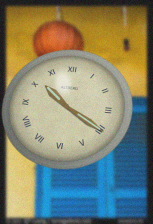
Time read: 10 h 20 min
